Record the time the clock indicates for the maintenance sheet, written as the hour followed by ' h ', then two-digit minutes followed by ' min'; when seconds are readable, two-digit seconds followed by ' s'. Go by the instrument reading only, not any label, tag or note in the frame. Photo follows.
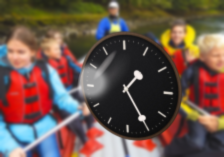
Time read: 1 h 25 min
